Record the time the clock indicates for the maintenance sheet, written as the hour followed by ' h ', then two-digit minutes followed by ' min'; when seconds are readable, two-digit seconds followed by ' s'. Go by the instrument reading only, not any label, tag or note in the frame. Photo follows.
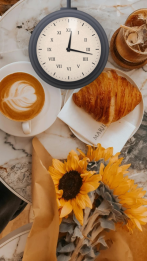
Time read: 12 h 17 min
